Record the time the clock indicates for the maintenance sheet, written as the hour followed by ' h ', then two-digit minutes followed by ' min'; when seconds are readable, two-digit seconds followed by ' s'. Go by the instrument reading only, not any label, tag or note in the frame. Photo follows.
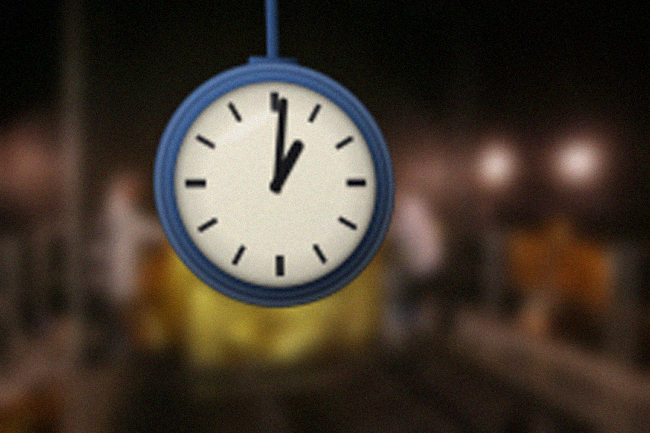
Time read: 1 h 01 min
